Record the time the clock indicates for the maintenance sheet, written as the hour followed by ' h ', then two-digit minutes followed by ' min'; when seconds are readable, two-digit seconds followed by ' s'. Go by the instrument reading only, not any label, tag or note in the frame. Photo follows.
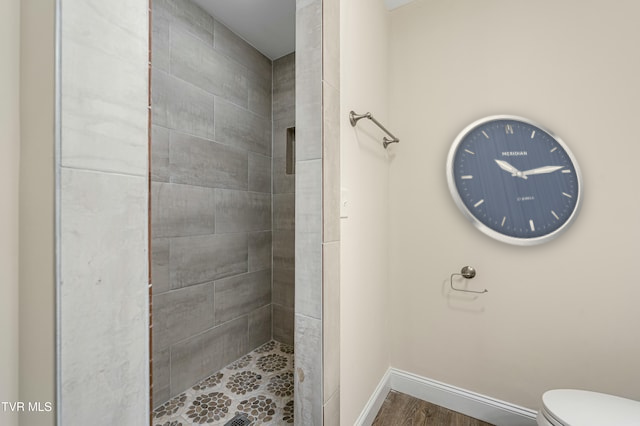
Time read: 10 h 14 min
